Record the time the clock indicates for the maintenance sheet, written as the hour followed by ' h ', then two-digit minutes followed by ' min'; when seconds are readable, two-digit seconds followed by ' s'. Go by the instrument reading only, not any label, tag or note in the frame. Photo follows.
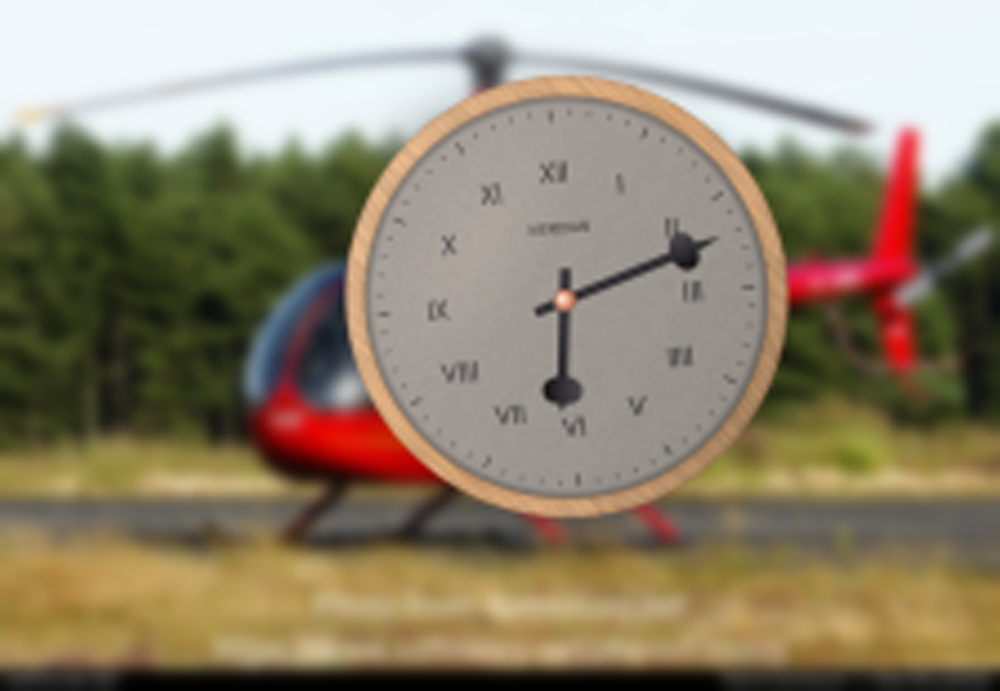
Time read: 6 h 12 min
